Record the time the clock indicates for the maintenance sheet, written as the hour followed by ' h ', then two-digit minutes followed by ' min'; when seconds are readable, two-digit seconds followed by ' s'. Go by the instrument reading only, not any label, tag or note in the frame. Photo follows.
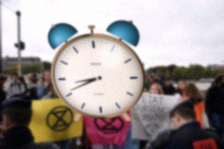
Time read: 8 h 41 min
